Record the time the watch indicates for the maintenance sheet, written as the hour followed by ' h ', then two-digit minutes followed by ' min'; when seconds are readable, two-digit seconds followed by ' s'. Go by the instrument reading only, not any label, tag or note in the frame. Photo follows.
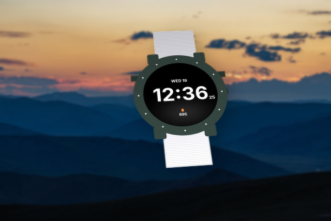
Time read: 12 h 36 min
